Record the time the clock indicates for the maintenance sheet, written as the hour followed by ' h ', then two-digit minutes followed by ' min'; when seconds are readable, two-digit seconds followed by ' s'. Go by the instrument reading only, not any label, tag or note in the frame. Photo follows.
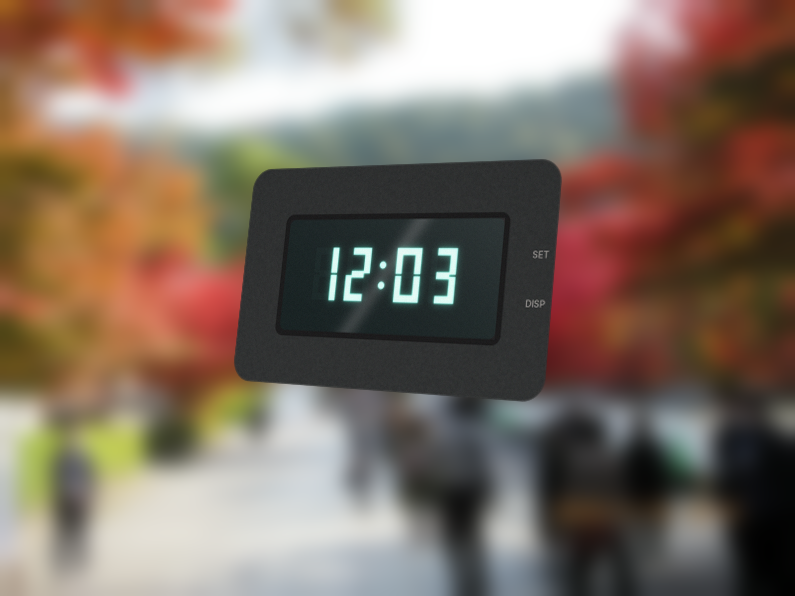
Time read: 12 h 03 min
